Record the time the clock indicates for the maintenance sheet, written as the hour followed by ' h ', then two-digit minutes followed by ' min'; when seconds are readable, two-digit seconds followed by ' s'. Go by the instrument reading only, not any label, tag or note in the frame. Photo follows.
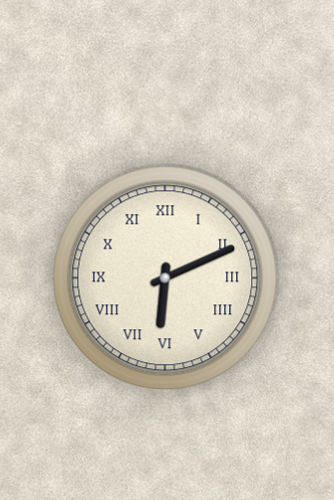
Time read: 6 h 11 min
